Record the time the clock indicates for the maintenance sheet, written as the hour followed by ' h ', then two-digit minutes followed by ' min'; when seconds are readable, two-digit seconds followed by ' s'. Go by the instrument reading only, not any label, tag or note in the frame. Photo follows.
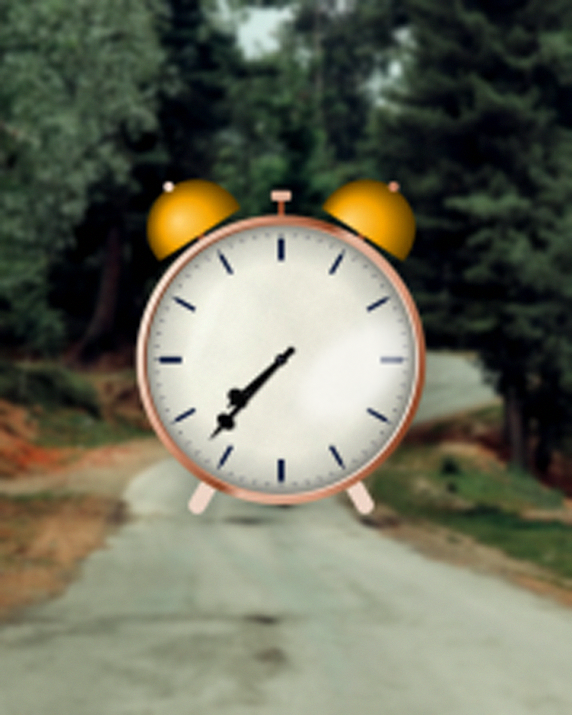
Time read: 7 h 37 min
